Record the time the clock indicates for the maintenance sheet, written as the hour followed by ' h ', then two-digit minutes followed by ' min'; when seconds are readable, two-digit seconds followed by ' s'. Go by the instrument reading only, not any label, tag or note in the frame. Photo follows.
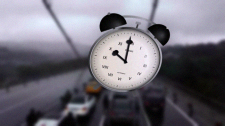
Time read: 9 h 59 min
